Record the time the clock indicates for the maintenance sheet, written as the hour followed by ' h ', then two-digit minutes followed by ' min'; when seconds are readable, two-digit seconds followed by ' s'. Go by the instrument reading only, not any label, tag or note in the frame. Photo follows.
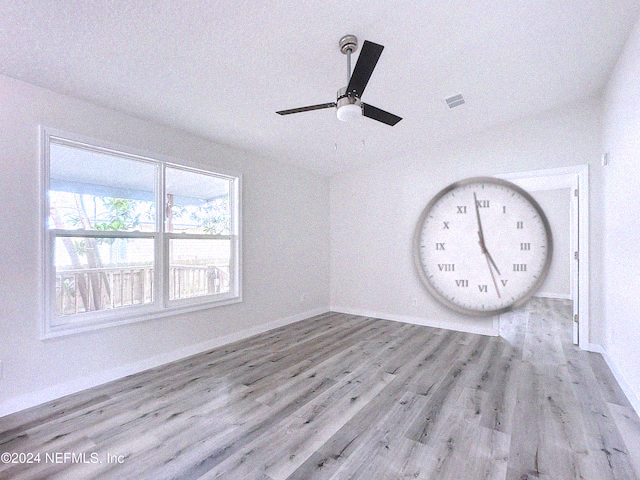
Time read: 4 h 58 min 27 s
